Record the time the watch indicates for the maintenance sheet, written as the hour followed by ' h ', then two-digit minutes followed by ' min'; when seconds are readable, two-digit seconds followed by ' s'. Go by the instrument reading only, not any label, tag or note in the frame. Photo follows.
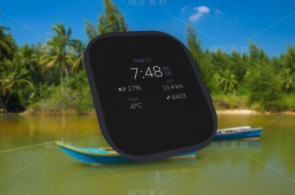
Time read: 7 h 48 min
